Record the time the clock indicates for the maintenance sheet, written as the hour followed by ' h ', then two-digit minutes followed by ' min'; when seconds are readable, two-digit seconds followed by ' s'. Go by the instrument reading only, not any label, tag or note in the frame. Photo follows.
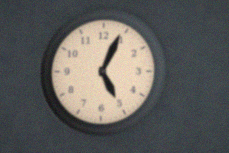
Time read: 5 h 04 min
